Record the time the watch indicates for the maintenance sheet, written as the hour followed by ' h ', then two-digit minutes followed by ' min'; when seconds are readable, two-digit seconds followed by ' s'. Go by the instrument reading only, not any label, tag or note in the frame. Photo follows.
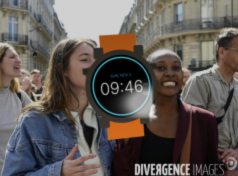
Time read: 9 h 46 min
